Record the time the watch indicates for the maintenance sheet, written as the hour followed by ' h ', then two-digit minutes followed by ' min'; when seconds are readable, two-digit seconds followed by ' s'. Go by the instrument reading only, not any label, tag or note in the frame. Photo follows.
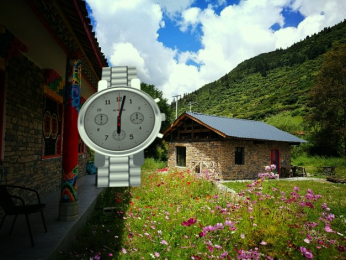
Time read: 6 h 02 min
